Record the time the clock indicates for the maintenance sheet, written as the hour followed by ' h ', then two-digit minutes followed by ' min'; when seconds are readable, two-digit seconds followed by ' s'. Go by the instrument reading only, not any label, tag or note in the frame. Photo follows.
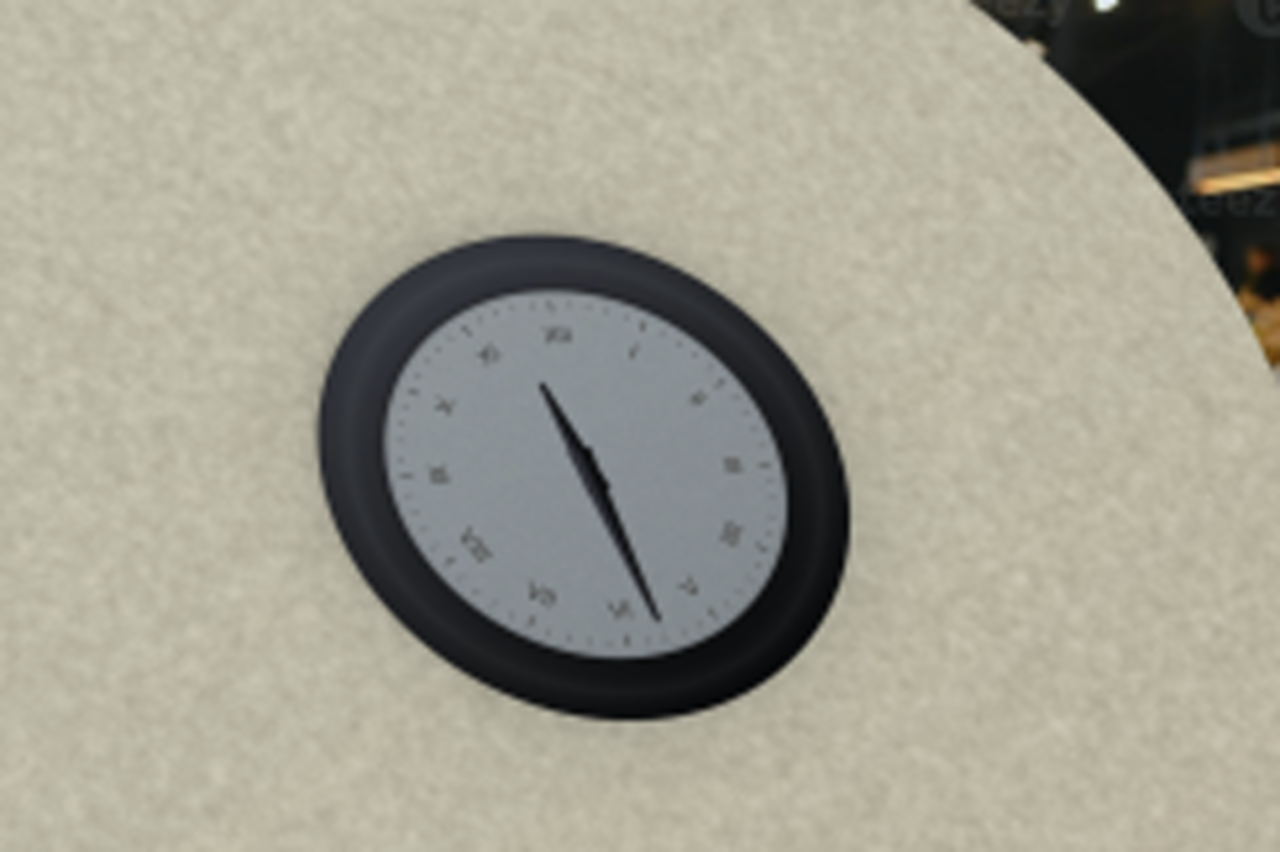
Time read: 11 h 28 min
